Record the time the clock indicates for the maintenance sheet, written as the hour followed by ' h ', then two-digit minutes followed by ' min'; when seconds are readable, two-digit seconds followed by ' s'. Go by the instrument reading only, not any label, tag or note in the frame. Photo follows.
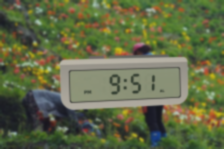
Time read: 9 h 51 min
